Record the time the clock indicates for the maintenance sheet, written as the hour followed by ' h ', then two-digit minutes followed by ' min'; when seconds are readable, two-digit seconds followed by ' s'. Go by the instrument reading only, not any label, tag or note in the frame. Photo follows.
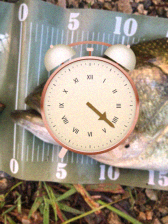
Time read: 4 h 22 min
